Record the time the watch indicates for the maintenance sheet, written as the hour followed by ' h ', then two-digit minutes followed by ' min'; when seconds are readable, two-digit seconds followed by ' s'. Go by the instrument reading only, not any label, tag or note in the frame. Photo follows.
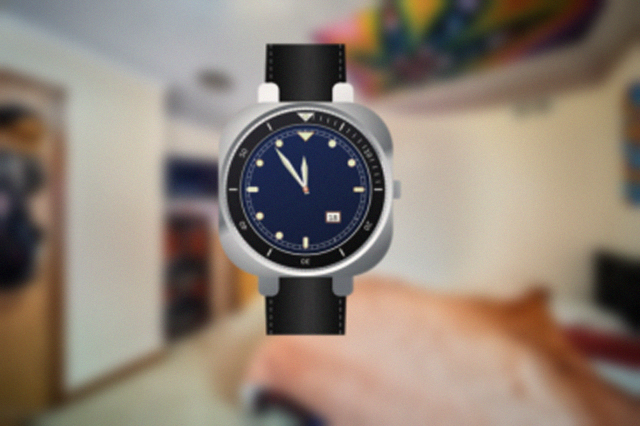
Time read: 11 h 54 min
